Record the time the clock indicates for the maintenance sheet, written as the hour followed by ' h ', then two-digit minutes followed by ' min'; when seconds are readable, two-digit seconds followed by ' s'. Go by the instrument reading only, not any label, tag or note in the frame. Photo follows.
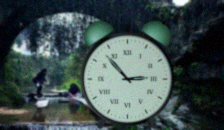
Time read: 2 h 53 min
